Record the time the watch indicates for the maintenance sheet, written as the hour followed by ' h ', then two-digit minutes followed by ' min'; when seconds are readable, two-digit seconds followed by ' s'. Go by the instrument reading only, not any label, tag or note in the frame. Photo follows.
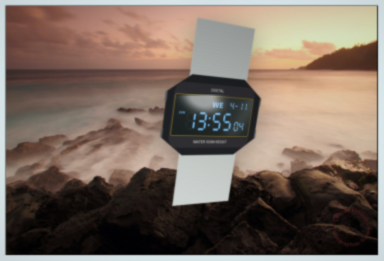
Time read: 13 h 55 min
